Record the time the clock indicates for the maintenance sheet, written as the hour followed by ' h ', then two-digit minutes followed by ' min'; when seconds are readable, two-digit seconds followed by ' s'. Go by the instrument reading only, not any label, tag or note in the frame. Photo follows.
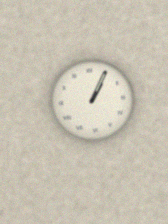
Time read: 1 h 05 min
